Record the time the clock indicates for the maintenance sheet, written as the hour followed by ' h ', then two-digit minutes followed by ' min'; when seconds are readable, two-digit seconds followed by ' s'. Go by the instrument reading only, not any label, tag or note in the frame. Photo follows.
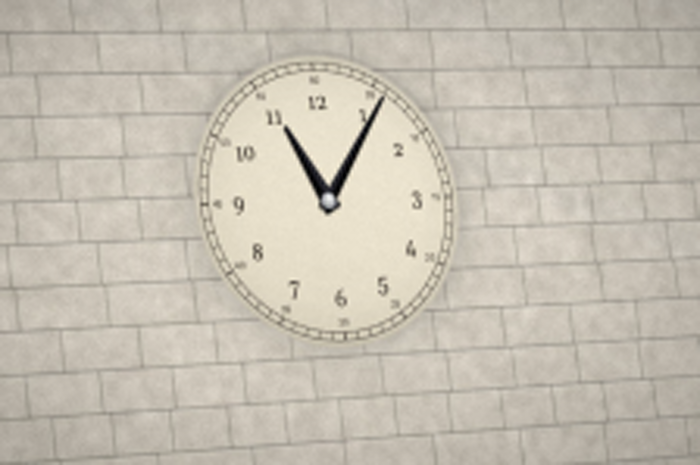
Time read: 11 h 06 min
